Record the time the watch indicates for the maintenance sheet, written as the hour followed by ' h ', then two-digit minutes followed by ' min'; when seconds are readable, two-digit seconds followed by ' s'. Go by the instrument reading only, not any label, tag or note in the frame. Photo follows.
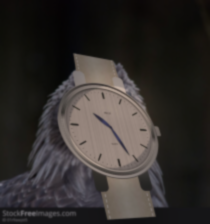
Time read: 10 h 26 min
